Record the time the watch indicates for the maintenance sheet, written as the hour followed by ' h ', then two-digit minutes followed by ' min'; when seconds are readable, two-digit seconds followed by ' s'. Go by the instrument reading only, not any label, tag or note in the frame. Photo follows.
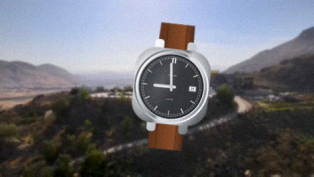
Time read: 8 h 59 min
